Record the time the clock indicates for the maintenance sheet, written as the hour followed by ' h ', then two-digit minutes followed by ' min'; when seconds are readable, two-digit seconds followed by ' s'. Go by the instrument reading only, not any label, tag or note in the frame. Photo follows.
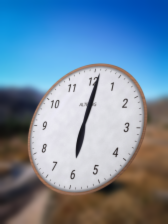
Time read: 6 h 01 min
